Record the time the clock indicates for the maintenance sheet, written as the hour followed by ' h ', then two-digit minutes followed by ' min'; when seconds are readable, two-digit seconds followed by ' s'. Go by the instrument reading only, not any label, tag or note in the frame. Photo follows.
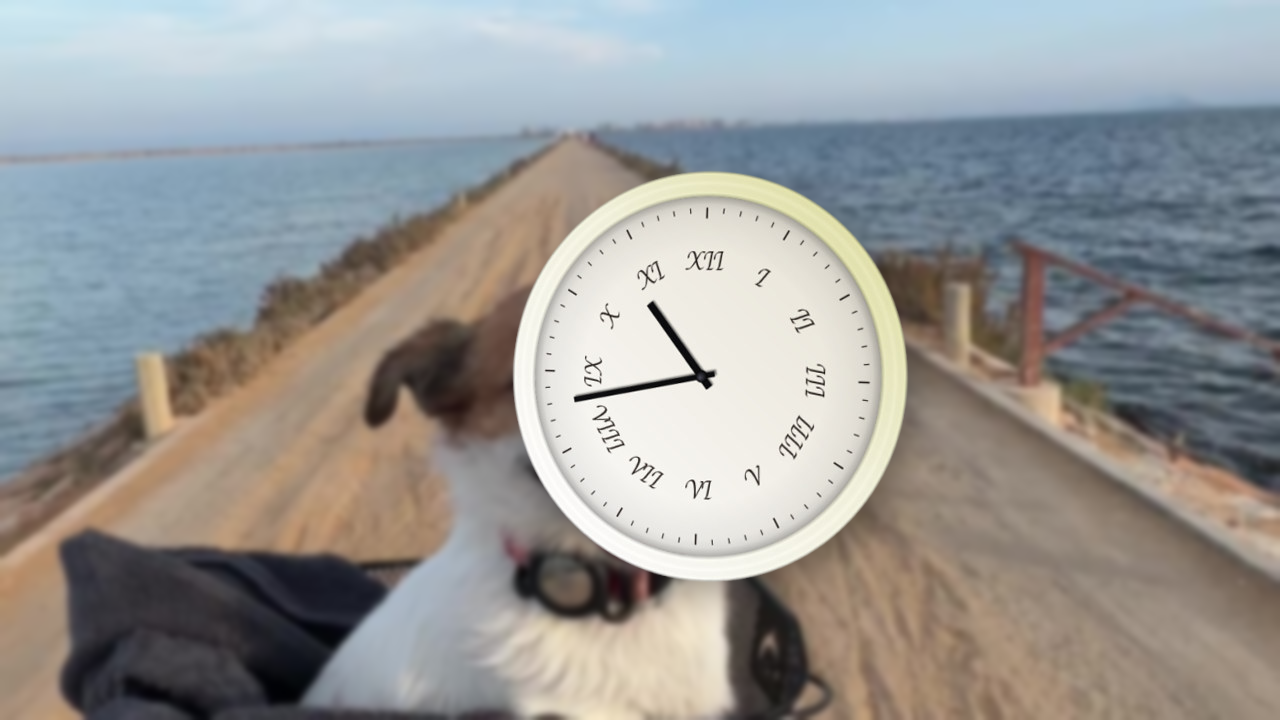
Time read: 10 h 43 min
